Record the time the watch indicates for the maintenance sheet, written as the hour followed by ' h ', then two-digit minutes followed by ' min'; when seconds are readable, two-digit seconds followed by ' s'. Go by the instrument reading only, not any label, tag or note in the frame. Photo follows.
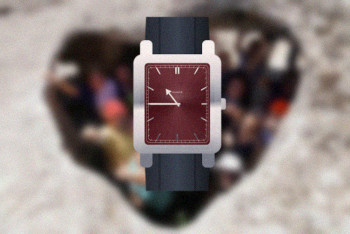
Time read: 10 h 45 min
